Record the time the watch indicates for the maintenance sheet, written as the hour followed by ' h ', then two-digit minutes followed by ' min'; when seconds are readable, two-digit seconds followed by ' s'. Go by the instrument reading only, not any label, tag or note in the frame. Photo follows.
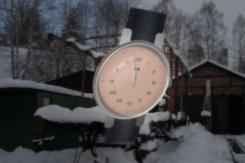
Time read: 11 h 58 min
